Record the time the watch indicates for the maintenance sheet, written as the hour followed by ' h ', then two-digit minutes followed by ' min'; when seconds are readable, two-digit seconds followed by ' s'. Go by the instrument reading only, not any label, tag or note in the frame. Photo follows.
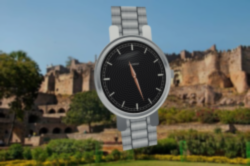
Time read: 11 h 27 min
